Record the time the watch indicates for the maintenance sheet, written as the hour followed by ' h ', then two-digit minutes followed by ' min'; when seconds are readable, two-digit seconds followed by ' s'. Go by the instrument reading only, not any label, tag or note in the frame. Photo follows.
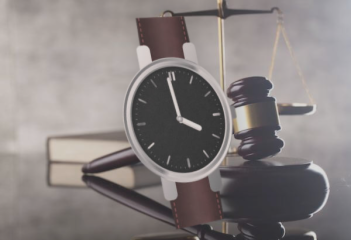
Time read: 3 h 59 min
